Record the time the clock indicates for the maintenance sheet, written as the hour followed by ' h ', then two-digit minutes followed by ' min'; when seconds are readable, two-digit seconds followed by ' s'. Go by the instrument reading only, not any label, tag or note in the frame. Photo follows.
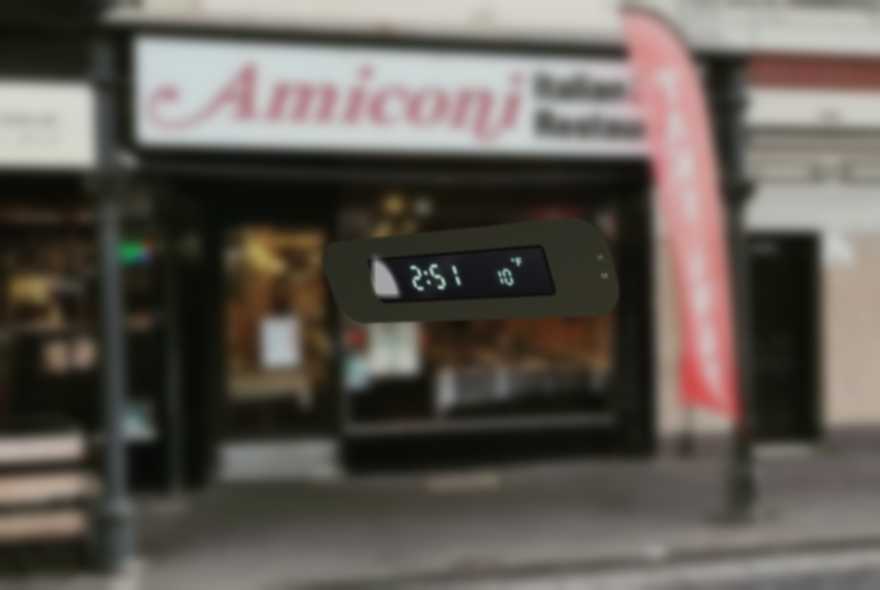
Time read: 2 h 51 min
